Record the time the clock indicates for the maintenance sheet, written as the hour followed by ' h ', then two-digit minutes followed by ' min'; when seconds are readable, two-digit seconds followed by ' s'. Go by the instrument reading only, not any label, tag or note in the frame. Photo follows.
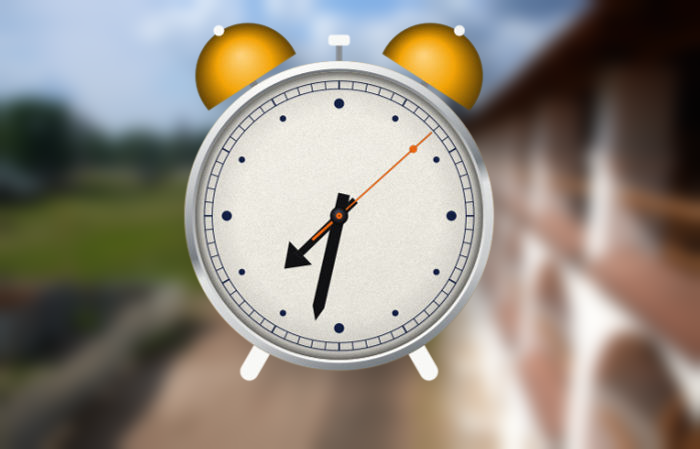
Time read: 7 h 32 min 08 s
